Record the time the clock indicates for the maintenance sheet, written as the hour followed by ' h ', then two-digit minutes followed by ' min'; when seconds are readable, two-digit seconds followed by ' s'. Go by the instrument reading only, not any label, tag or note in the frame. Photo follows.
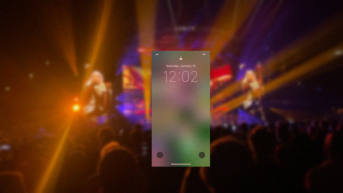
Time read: 12 h 02 min
